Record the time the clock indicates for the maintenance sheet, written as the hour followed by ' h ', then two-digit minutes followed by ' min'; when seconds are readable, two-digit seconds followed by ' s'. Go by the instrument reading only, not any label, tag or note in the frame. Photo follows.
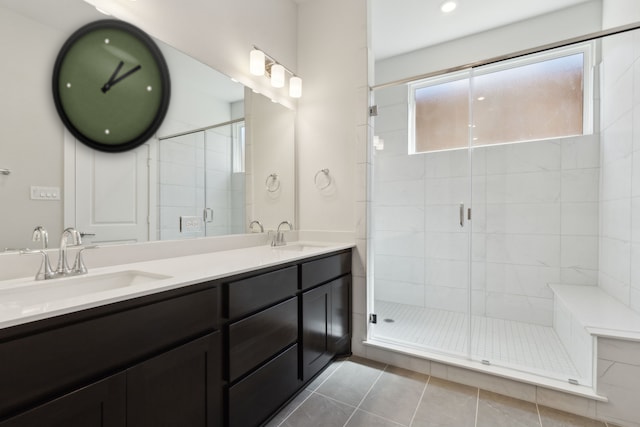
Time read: 1 h 10 min
